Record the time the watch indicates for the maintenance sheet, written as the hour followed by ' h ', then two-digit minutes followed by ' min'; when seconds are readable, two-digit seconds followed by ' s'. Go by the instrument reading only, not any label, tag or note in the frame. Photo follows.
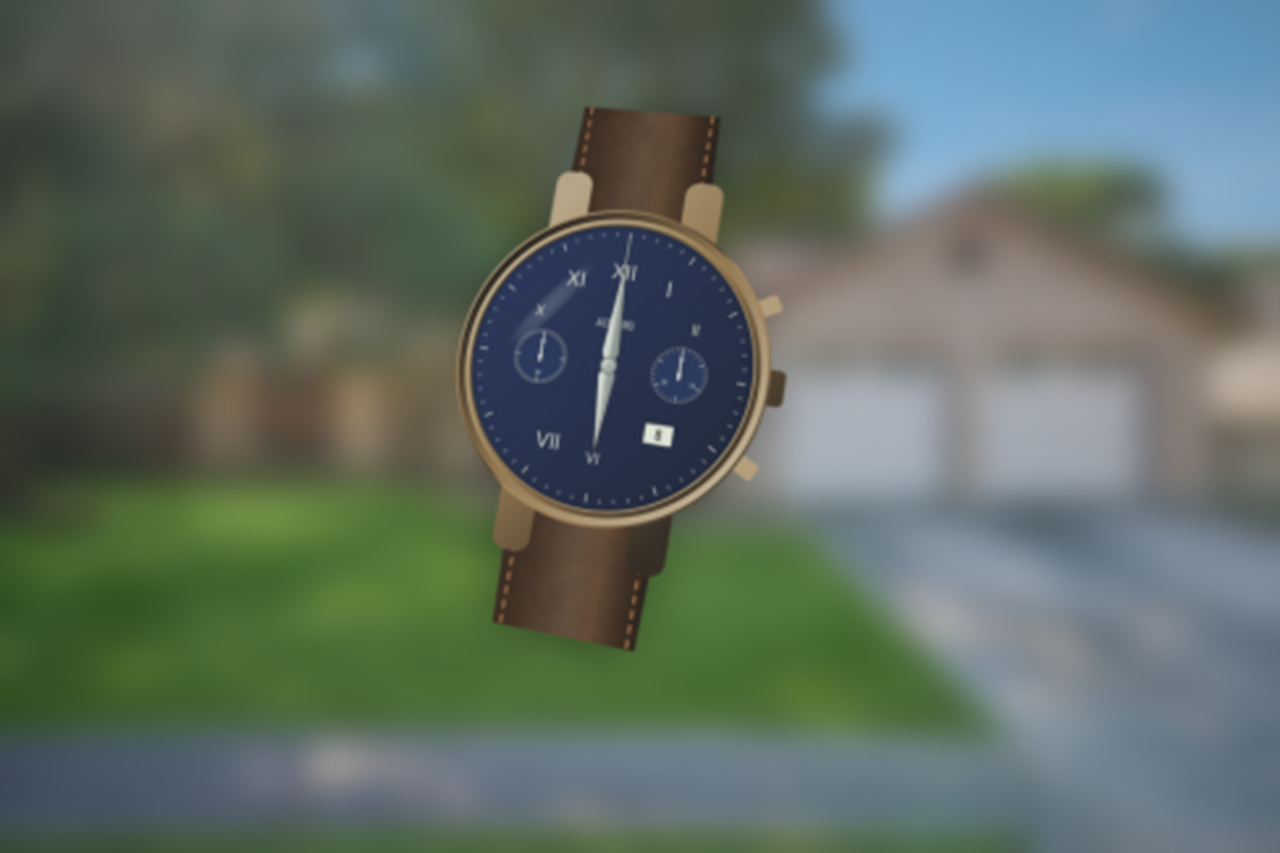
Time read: 6 h 00 min
